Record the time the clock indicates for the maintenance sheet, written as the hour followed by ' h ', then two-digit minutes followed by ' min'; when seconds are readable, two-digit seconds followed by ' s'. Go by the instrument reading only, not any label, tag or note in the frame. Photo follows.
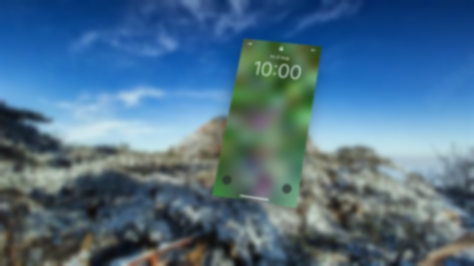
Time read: 10 h 00 min
